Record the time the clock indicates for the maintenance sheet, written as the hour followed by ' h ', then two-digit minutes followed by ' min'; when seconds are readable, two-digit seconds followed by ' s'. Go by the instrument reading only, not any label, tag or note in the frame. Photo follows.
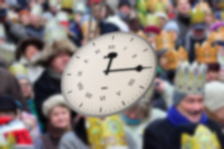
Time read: 12 h 15 min
